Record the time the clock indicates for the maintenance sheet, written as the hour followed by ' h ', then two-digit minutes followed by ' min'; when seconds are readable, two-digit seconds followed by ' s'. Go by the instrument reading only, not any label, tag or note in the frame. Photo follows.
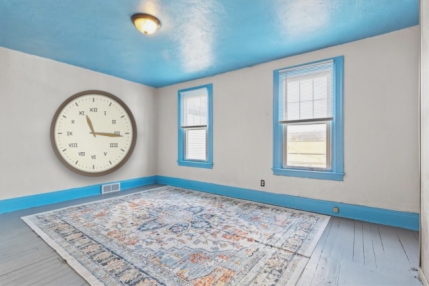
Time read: 11 h 16 min
